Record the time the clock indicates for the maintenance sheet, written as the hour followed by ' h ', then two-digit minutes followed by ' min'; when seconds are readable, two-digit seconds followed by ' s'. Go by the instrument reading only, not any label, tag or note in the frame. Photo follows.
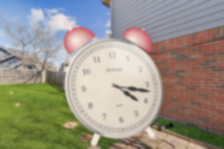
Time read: 4 h 17 min
